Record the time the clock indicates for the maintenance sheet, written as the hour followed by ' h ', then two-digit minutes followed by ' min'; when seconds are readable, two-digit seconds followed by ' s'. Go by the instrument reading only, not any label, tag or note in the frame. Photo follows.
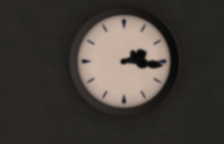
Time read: 2 h 16 min
